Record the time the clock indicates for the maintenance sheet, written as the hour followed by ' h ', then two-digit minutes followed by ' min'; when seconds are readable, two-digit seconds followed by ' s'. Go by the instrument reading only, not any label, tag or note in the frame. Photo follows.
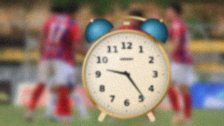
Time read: 9 h 24 min
